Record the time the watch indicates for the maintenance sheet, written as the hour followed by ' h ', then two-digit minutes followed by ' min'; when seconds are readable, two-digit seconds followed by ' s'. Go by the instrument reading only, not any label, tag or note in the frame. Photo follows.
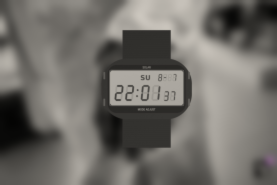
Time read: 22 h 01 min 37 s
